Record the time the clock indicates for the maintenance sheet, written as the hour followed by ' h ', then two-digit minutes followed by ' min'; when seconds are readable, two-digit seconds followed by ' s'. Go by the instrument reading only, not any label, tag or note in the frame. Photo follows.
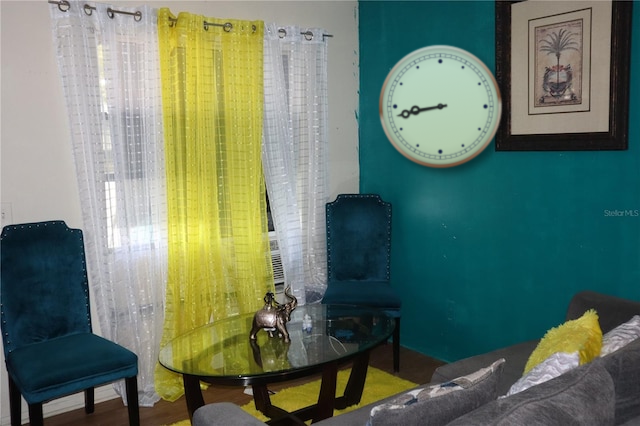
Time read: 8 h 43 min
